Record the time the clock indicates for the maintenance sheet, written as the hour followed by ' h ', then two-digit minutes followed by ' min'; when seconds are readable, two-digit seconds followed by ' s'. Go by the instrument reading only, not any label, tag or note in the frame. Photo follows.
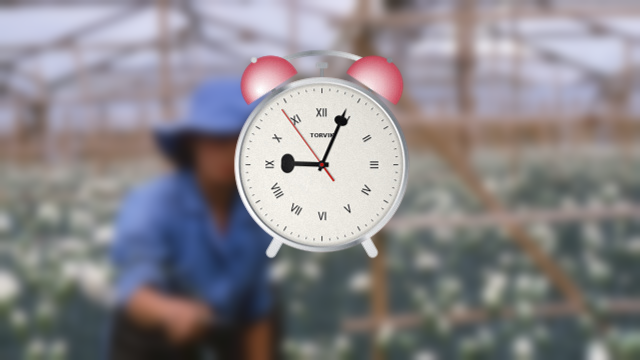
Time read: 9 h 03 min 54 s
